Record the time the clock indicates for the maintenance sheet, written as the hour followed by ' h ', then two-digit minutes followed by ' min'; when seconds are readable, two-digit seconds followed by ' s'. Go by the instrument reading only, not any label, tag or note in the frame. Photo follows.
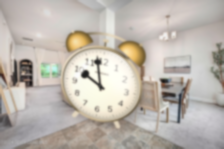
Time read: 9 h 58 min
